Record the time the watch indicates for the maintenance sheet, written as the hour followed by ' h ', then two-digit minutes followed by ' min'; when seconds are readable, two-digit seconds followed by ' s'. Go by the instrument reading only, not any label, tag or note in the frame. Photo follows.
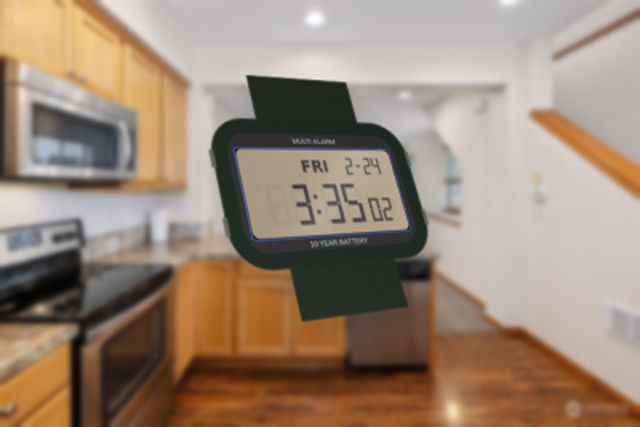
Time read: 3 h 35 min 02 s
